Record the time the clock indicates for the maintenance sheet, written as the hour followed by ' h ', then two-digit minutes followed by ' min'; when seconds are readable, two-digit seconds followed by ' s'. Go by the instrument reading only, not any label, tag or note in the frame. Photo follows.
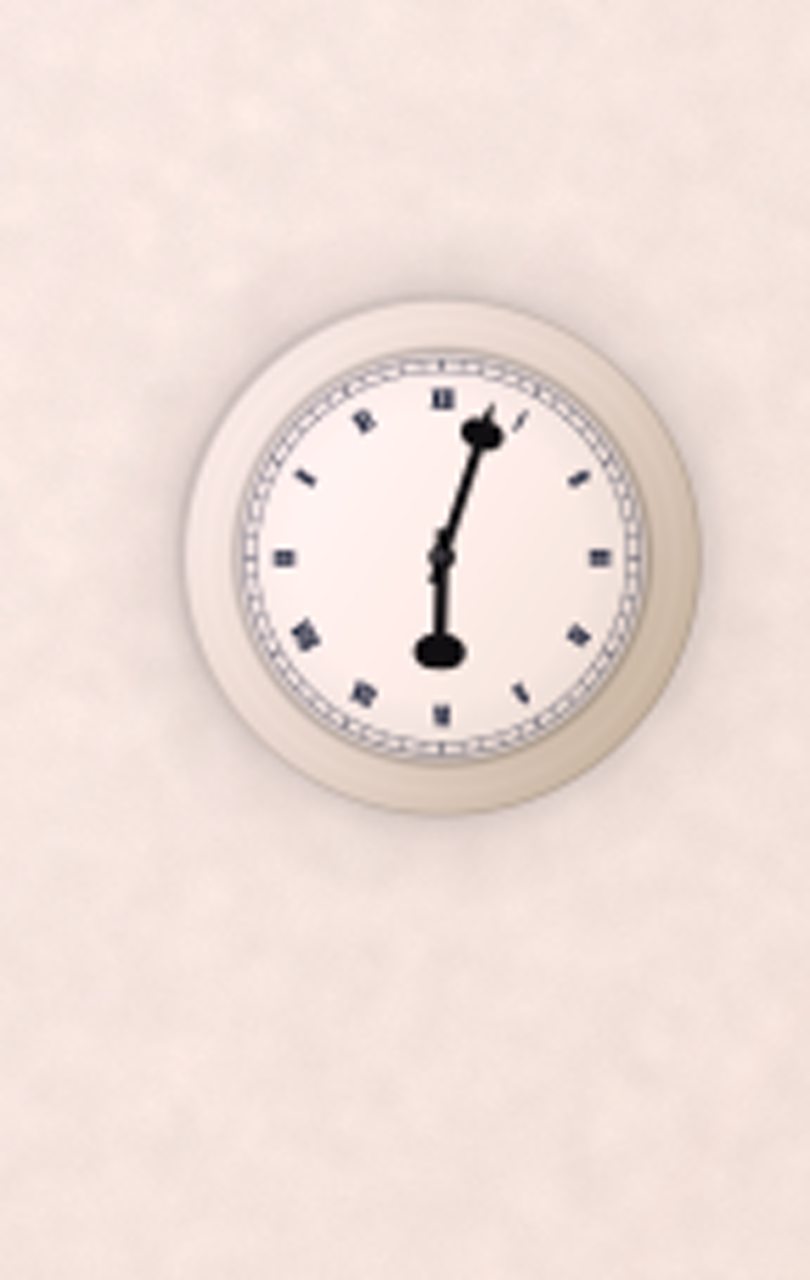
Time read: 6 h 03 min
